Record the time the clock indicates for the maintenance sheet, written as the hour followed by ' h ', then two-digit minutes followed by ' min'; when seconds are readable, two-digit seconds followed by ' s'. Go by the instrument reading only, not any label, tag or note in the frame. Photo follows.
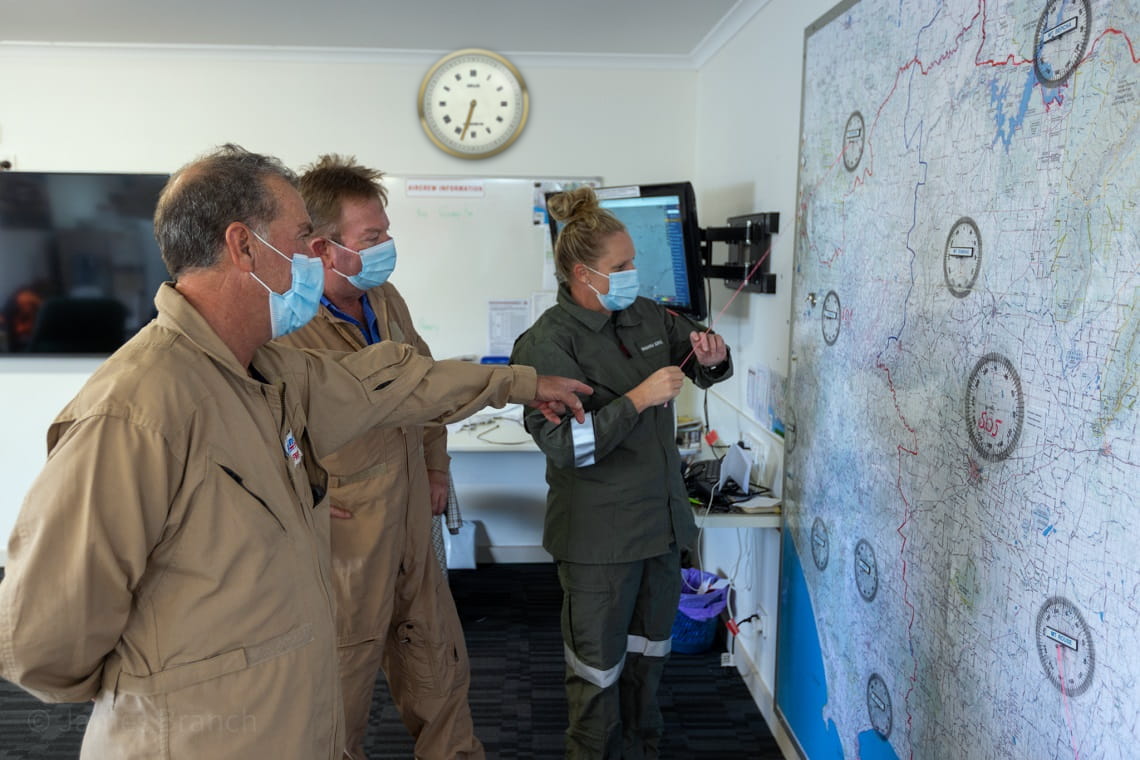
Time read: 6 h 33 min
